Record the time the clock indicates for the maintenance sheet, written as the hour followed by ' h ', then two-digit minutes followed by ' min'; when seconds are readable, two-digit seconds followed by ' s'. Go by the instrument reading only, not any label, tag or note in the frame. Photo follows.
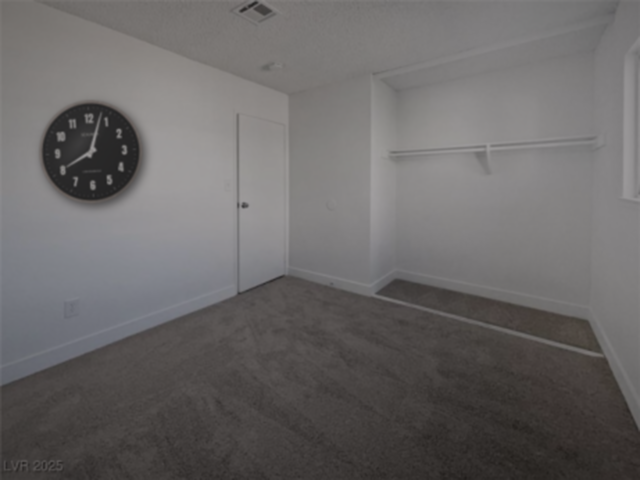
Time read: 8 h 03 min
